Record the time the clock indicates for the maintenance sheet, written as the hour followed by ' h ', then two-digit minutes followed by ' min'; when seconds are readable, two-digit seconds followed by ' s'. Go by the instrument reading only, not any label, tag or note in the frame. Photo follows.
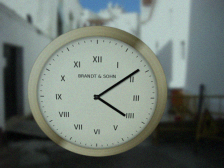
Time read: 4 h 09 min
